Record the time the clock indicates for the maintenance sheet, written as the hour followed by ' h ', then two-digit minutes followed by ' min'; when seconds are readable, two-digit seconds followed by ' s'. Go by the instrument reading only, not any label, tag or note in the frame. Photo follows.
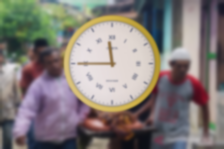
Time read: 11 h 45 min
